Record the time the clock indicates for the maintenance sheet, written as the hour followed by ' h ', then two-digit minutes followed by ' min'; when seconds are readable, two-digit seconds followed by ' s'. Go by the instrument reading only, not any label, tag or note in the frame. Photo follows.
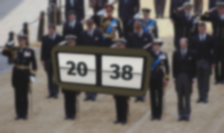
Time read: 20 h 38 min
